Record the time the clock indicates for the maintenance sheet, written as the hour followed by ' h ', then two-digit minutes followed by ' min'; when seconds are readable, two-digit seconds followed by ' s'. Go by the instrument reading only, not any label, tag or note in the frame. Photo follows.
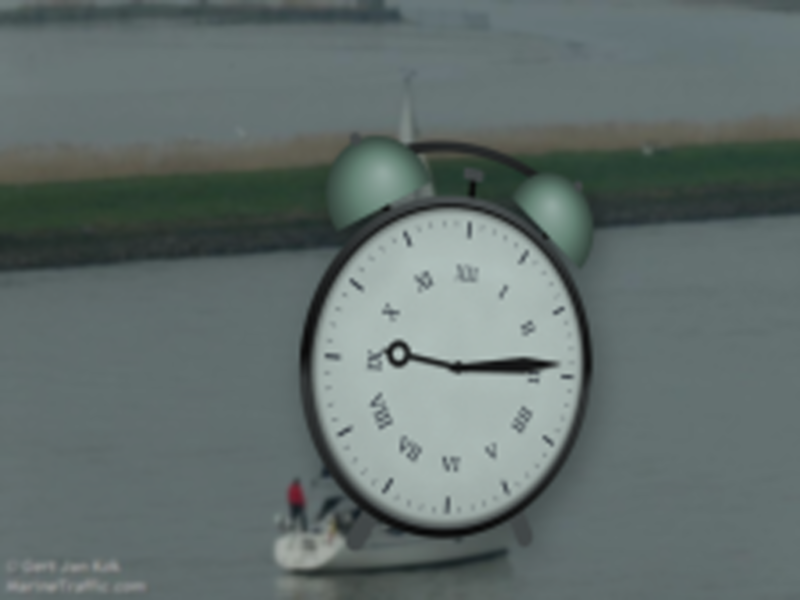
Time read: 9 h 14 min
